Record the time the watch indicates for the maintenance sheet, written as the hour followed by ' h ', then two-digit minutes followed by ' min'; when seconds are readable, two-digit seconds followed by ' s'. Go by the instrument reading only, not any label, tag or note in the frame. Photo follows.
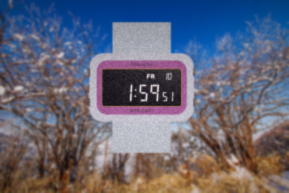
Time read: 1 h 59 min
